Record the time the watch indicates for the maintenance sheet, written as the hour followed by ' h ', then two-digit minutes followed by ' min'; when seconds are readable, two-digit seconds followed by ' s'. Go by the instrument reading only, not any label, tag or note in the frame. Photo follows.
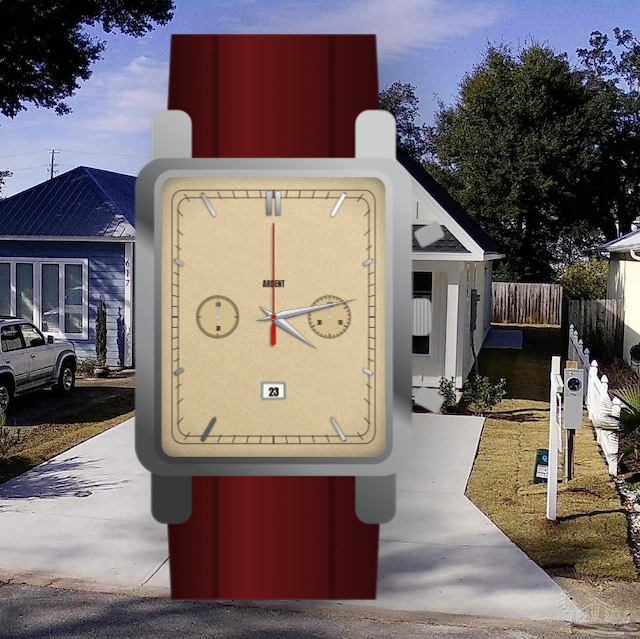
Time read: 4 h 13 min
